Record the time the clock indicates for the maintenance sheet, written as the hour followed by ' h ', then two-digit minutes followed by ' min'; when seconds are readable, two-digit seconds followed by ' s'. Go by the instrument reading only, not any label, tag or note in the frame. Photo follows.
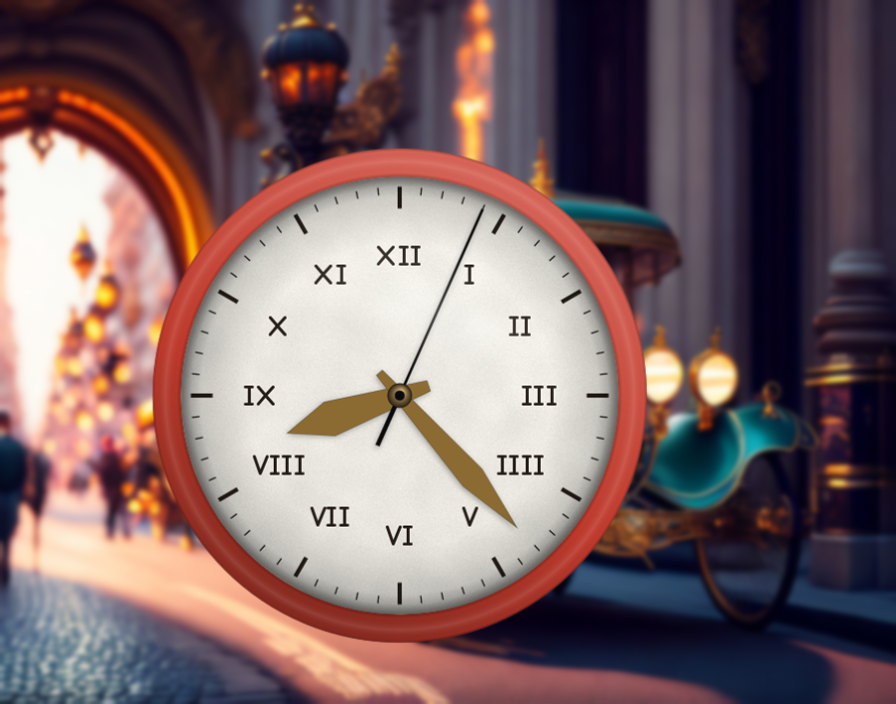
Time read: 8 h 23 min 04 s
